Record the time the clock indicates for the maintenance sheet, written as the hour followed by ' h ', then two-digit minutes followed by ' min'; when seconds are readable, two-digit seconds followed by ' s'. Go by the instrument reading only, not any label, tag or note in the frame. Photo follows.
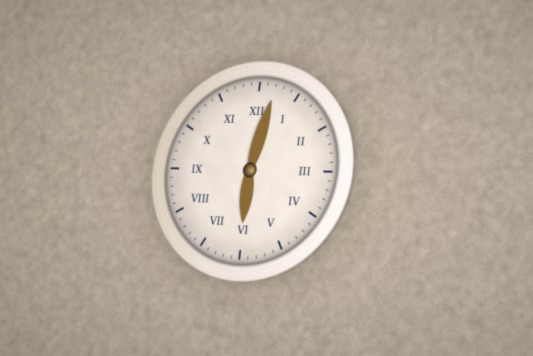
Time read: 6 h 02 min
